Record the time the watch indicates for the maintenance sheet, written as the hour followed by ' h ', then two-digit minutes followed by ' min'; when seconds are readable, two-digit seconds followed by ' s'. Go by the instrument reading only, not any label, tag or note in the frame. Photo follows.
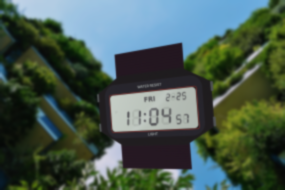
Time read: 11 h 04 min
